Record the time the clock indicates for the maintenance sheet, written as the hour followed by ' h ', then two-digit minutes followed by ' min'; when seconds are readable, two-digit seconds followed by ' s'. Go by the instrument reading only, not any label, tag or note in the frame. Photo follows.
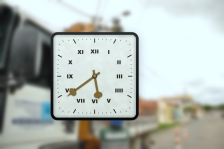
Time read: 5 h 39 min
